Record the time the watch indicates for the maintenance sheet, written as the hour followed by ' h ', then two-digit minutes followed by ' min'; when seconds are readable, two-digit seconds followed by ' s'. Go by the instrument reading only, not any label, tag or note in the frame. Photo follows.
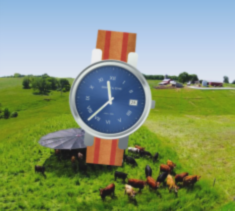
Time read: 11 h 37 min
